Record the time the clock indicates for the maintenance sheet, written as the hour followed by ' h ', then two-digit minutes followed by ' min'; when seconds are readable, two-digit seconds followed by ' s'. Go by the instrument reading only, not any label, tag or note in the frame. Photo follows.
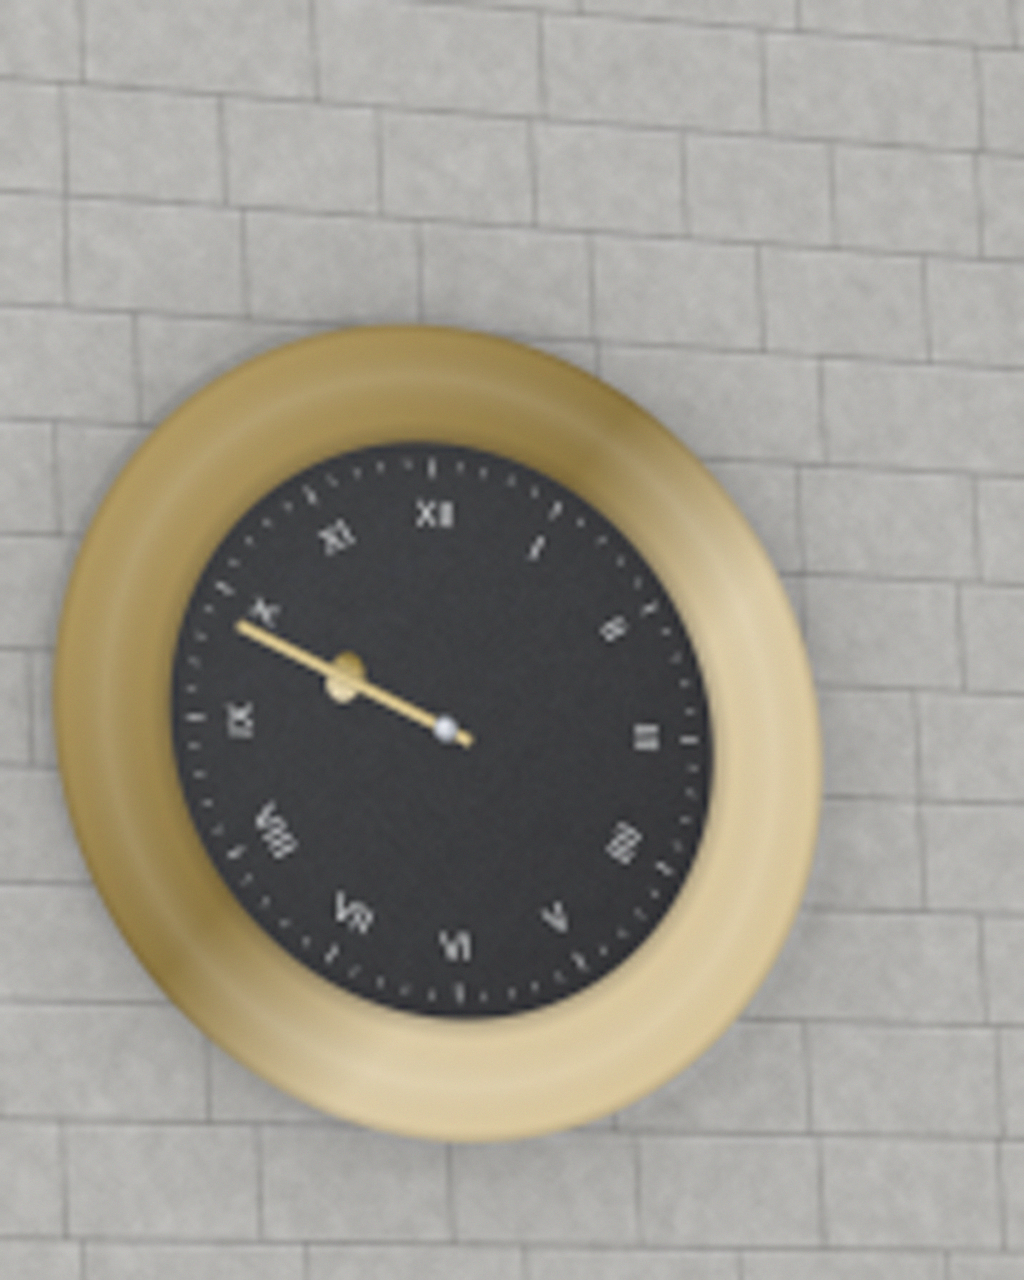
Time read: 9 h 49 min
